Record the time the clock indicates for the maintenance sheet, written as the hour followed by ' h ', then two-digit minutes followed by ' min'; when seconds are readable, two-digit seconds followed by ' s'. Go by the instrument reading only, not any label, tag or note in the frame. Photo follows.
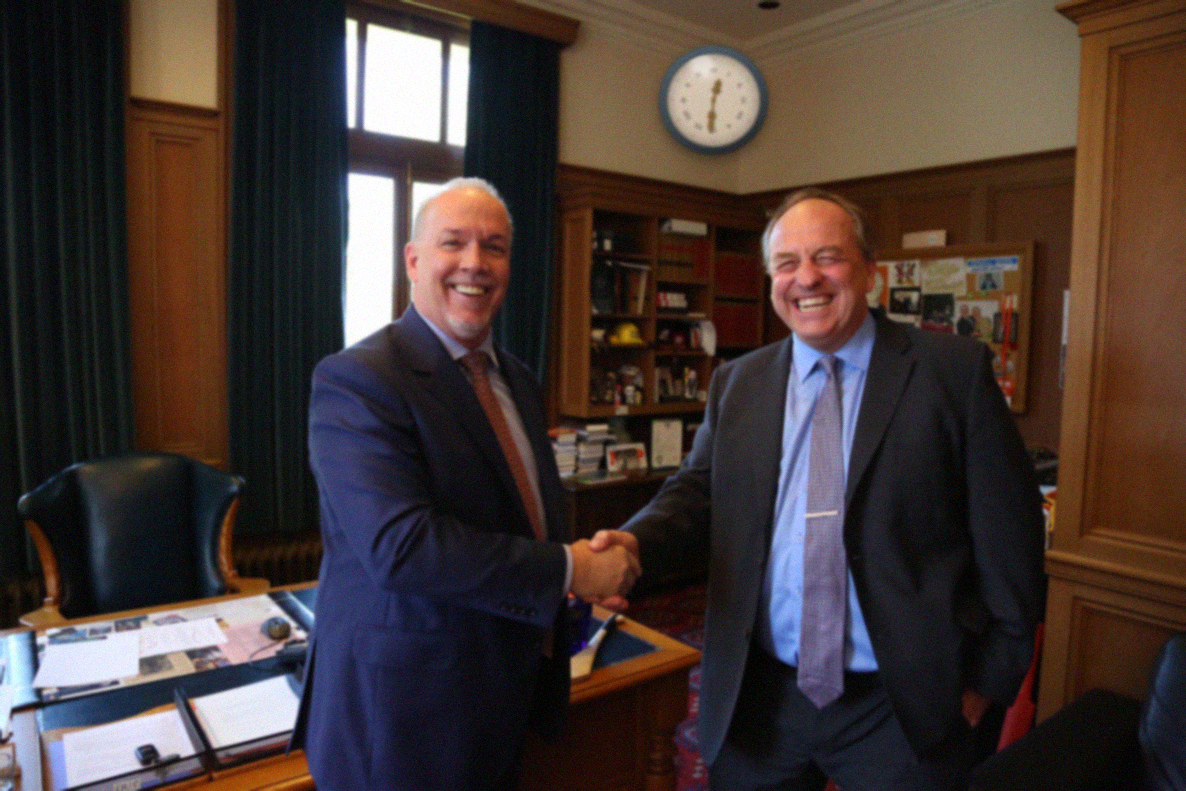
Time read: 12 h 31 min
